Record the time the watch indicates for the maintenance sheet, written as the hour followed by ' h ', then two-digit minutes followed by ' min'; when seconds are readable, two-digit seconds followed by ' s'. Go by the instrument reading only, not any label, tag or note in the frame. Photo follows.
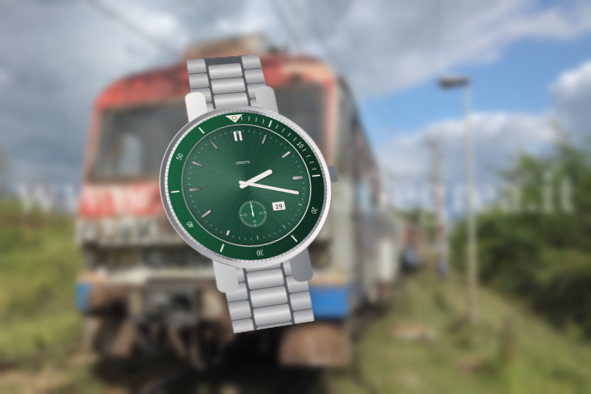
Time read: 2 h 18 min
